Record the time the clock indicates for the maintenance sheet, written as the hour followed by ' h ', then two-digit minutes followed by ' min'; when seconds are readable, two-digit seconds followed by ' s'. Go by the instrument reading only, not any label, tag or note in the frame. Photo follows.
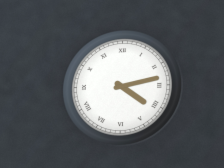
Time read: 4 h 13 min
